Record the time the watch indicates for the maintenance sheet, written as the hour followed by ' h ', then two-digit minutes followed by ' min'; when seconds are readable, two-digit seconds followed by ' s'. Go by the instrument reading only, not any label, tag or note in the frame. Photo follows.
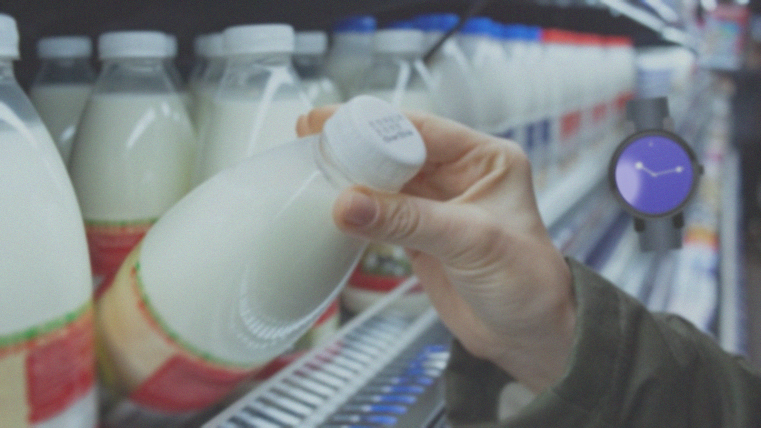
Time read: 10 h 14 min
